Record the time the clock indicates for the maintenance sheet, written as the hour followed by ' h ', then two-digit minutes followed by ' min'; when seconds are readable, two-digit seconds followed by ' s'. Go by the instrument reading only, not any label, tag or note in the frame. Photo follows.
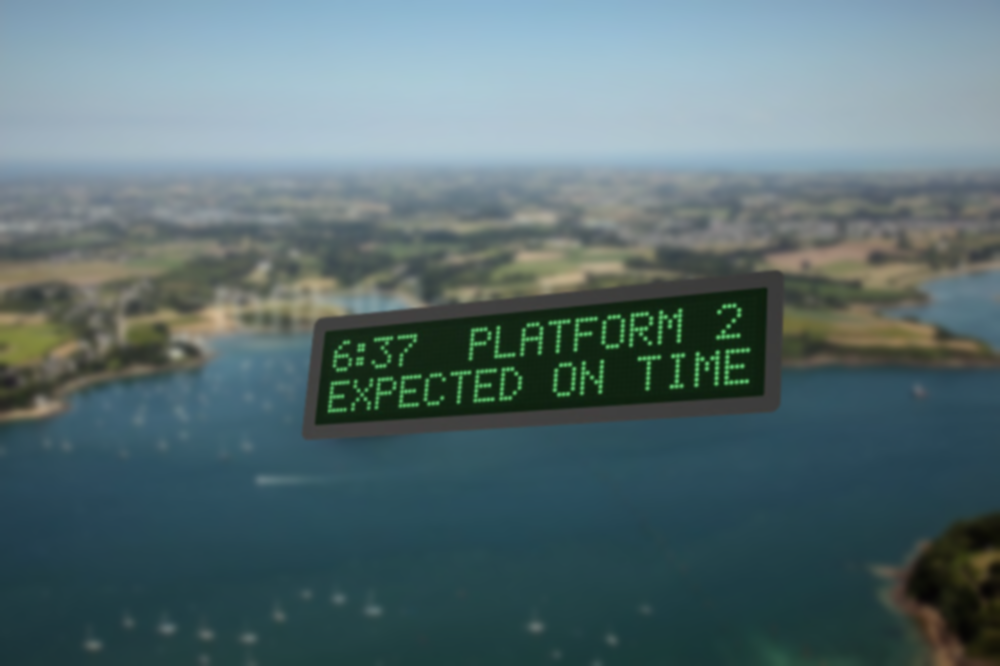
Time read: 6 h 37 min
